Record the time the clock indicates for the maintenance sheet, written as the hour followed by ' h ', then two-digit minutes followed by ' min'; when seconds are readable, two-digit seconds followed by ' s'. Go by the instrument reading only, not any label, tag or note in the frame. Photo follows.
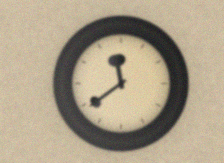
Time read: 11 h 39 min
